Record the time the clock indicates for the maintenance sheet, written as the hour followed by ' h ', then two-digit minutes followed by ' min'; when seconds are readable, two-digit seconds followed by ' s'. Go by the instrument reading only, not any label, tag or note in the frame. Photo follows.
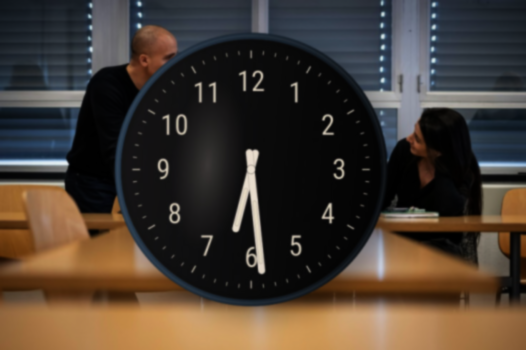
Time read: 6 h 29 min
